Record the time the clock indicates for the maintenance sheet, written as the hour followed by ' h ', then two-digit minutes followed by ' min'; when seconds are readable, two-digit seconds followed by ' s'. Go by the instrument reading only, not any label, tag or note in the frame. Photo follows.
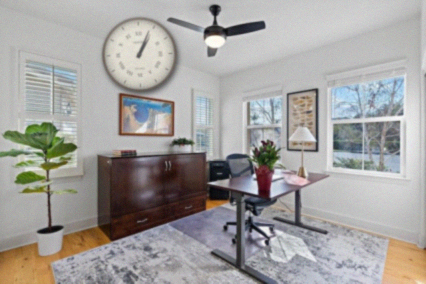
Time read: 1 h 04 min
